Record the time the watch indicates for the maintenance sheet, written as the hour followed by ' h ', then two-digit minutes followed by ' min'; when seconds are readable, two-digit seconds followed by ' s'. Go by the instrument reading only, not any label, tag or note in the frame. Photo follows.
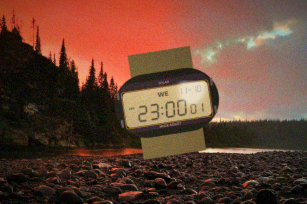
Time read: 23 h 00 min 01 s
